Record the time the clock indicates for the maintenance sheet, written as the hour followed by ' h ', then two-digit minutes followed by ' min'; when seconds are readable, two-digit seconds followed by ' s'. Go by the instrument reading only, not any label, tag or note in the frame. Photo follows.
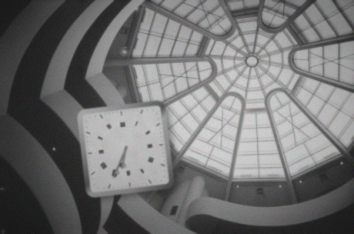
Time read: 6 h 35 min
